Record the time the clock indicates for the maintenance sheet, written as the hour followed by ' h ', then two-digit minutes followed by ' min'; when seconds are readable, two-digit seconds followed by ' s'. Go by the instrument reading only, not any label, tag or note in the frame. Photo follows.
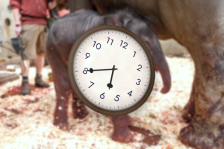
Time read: 5 h 40 min
